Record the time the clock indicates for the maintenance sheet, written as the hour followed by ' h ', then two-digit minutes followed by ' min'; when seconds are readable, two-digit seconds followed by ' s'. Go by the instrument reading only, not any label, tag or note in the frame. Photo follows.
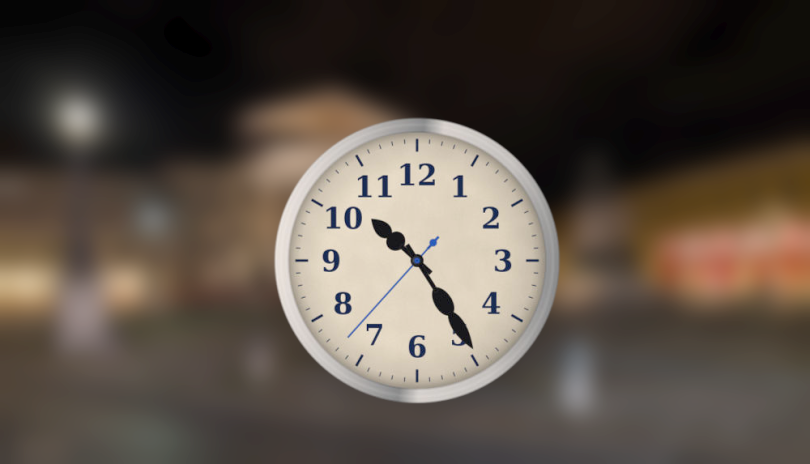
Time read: 10 h 24 min 37 s
